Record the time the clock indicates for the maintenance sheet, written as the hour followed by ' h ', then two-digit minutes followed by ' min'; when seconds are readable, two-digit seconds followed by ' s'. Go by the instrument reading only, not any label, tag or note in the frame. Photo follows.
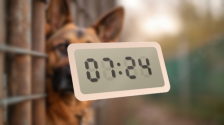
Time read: 7 h 24 min
